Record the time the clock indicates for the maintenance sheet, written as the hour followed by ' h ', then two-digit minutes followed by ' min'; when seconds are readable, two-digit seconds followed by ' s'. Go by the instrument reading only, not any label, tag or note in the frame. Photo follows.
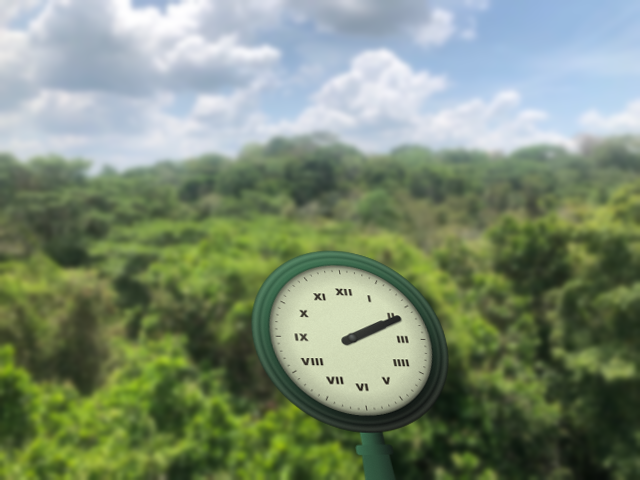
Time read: 2 h 11 min
